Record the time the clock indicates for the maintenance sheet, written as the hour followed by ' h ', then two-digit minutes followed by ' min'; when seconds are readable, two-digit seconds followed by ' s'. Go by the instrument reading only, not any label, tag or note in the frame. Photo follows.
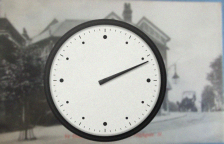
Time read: 2 h 11 min
